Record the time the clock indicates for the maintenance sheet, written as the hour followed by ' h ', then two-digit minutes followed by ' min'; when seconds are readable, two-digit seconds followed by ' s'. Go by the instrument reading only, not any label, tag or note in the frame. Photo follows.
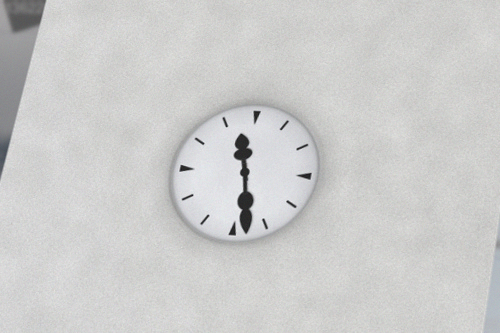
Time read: 11 h 28 min
